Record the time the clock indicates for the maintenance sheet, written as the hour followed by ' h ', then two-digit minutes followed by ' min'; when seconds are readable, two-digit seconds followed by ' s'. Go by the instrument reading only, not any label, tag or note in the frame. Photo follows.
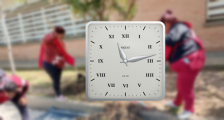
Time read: 11 h 13 min
